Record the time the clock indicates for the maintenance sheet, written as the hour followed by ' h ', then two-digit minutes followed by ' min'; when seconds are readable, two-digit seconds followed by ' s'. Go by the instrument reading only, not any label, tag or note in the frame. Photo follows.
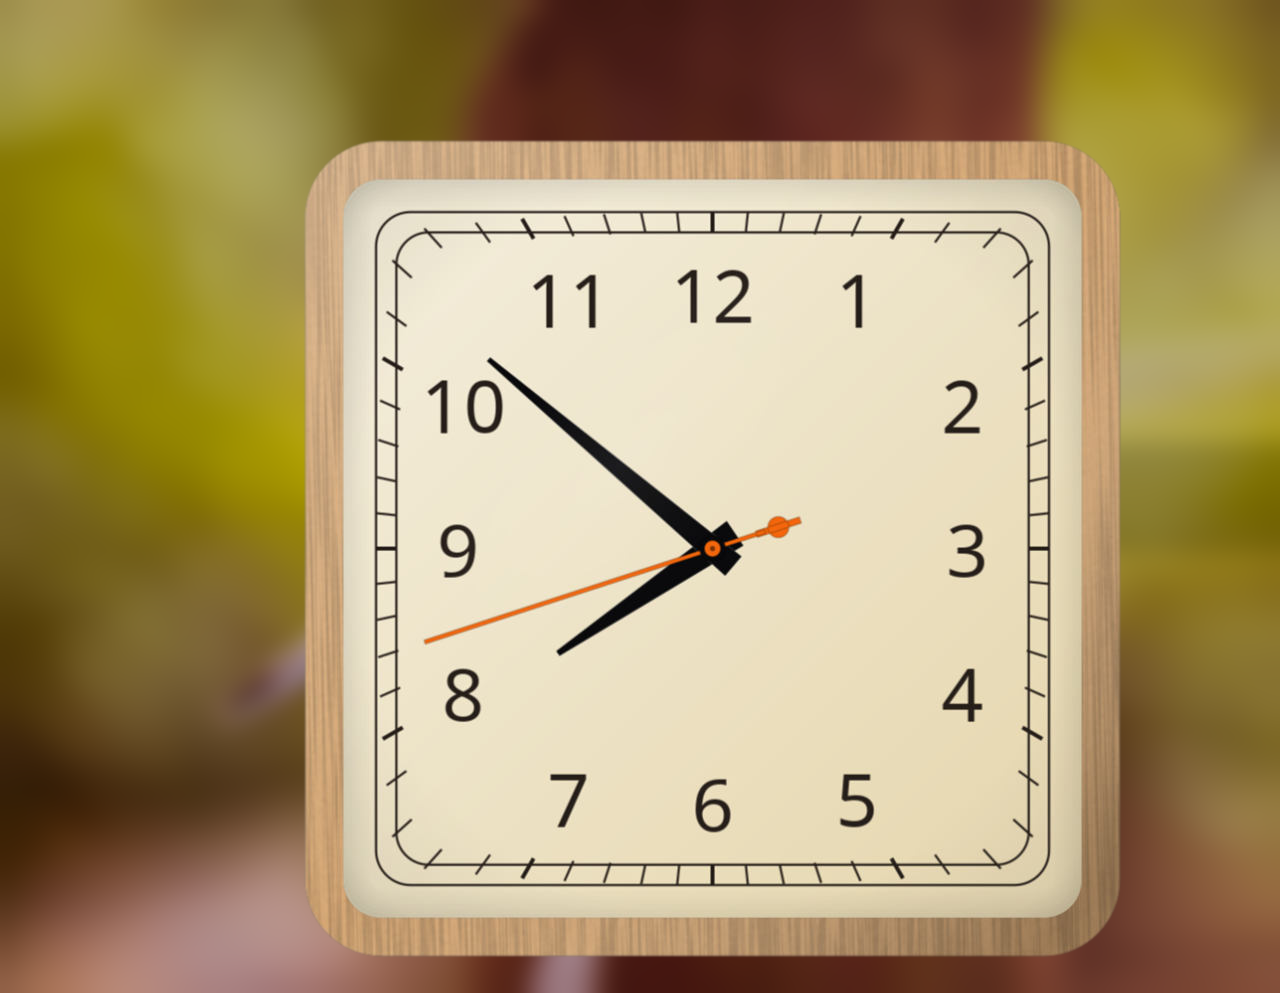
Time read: 7 h 51 min 42 s
